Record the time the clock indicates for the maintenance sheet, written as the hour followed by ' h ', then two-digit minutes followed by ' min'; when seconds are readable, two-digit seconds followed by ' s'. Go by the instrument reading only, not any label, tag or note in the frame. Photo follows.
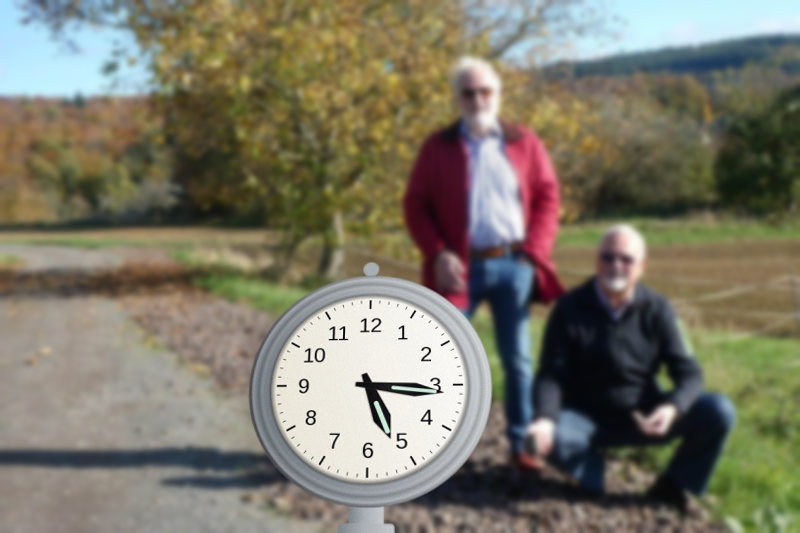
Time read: 5 h 16 min
